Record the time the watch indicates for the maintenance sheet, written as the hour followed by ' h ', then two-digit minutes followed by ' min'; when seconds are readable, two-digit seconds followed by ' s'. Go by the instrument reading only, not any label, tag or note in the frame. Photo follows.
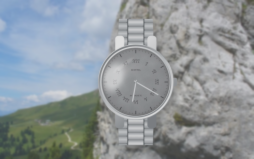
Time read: 6 h 20 min
